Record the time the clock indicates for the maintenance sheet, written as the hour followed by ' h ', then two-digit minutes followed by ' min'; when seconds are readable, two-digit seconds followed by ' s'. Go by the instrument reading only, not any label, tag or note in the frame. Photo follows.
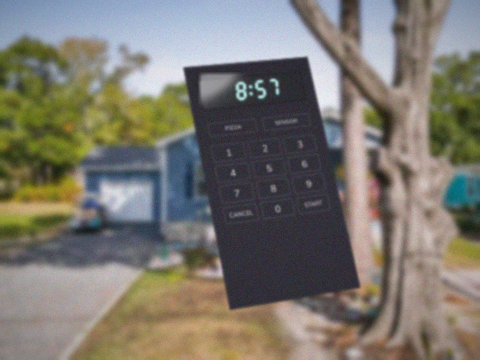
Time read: 8 h 57 min
